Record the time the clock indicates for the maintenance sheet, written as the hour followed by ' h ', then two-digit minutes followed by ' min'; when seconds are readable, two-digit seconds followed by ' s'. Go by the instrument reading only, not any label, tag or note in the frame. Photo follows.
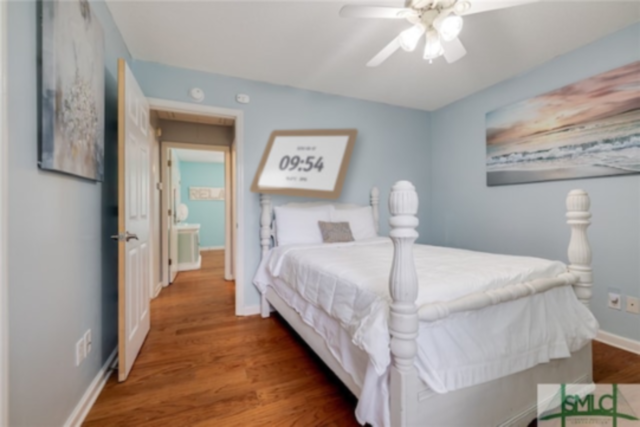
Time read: 9 h 54 min
